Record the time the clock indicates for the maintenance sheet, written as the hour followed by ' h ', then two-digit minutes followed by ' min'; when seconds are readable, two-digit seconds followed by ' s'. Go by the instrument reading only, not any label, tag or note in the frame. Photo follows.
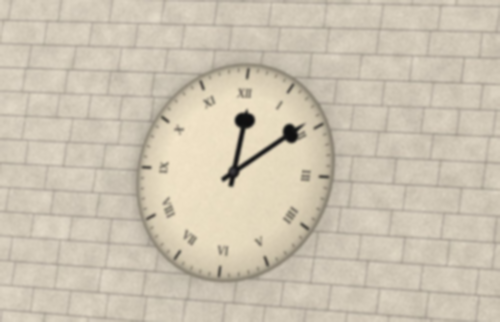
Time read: 12 h 09 min
